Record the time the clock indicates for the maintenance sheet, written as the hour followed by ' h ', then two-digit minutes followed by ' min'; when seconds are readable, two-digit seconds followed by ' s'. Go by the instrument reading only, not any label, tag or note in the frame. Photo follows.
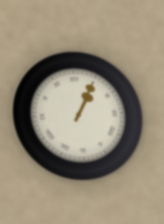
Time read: 1 h 05 min
